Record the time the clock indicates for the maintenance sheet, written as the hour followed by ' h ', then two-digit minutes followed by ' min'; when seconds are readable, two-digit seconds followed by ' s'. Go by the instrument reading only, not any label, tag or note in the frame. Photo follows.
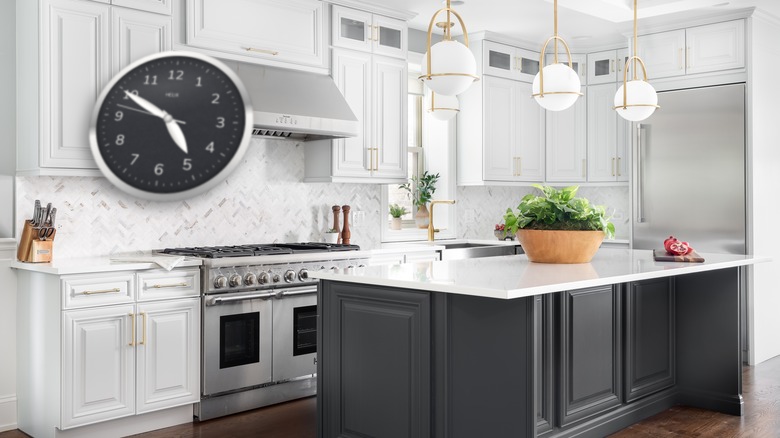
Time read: 4 h 49 min 47 s
